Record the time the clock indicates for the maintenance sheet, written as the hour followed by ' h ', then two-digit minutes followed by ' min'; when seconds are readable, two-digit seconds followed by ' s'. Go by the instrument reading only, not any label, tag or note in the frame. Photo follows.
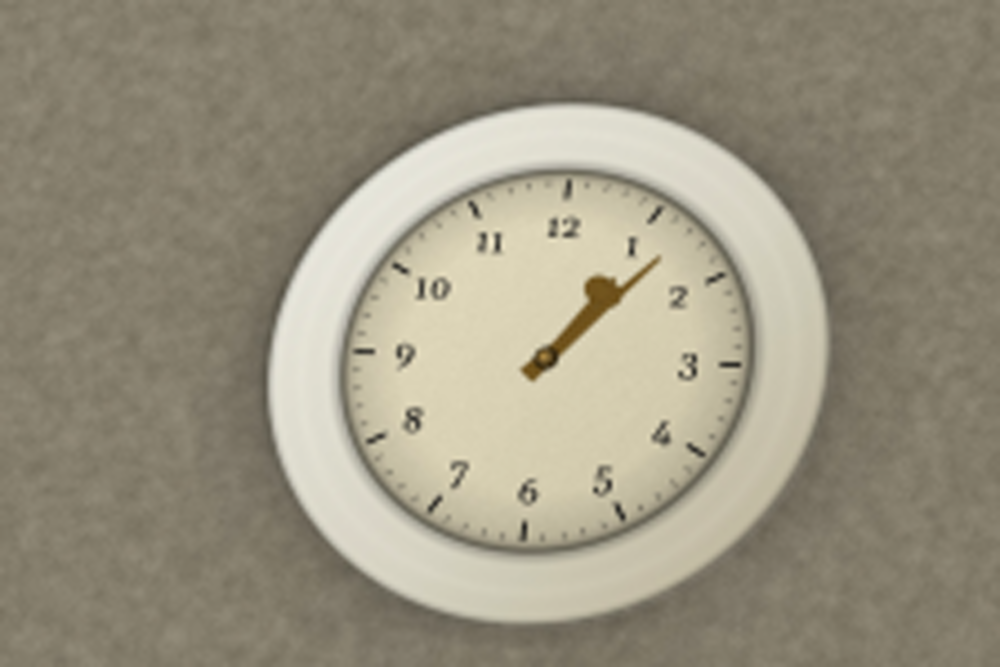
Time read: 1 h 07 min
